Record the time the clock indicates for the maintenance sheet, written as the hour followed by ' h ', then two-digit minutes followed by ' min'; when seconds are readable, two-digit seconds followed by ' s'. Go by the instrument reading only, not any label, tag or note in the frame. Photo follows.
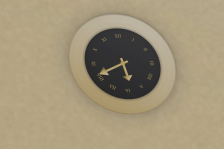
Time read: 5 h 41 min
